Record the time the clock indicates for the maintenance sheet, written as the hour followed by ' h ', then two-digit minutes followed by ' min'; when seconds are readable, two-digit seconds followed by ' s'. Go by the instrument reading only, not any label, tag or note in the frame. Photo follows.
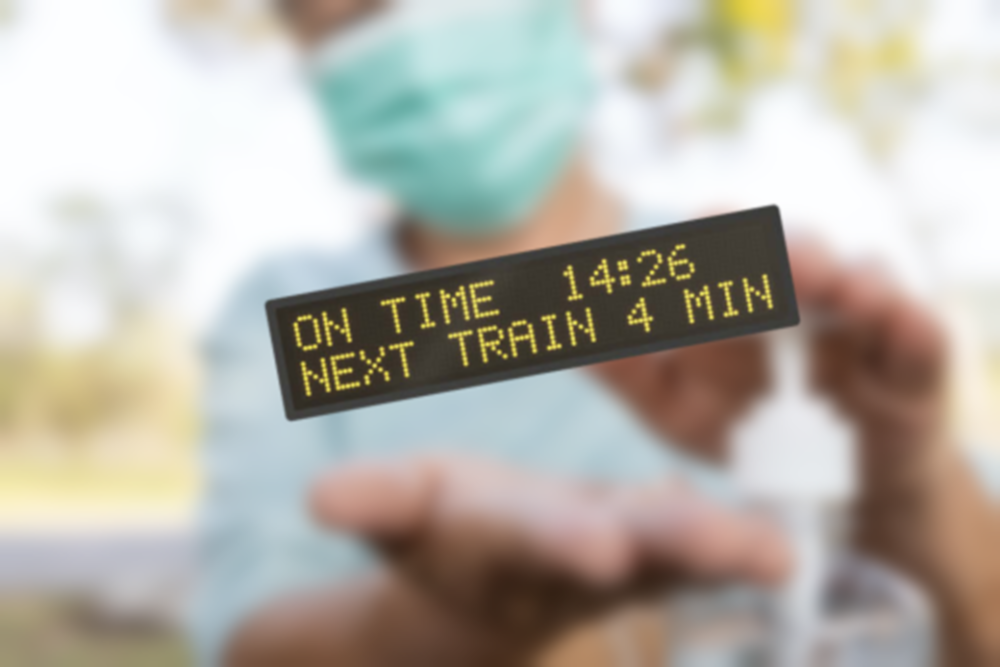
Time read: 14 h 26 min
